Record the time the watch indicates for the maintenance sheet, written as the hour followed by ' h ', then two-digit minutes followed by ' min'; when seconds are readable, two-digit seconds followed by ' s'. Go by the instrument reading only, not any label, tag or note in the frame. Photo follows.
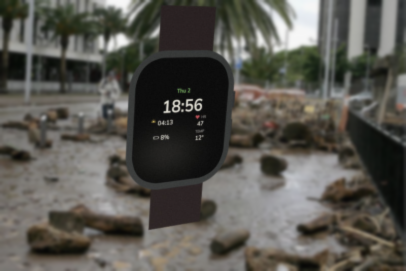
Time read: 18 h 56 min
